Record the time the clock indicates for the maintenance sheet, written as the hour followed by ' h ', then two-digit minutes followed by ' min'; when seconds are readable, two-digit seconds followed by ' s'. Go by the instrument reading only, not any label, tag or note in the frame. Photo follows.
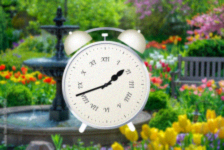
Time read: 1 h 42 min
